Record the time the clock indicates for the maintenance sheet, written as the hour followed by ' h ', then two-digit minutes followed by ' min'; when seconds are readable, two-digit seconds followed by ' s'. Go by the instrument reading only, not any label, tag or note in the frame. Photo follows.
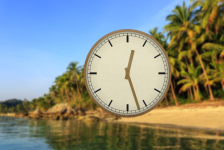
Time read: 12 h 27 min
